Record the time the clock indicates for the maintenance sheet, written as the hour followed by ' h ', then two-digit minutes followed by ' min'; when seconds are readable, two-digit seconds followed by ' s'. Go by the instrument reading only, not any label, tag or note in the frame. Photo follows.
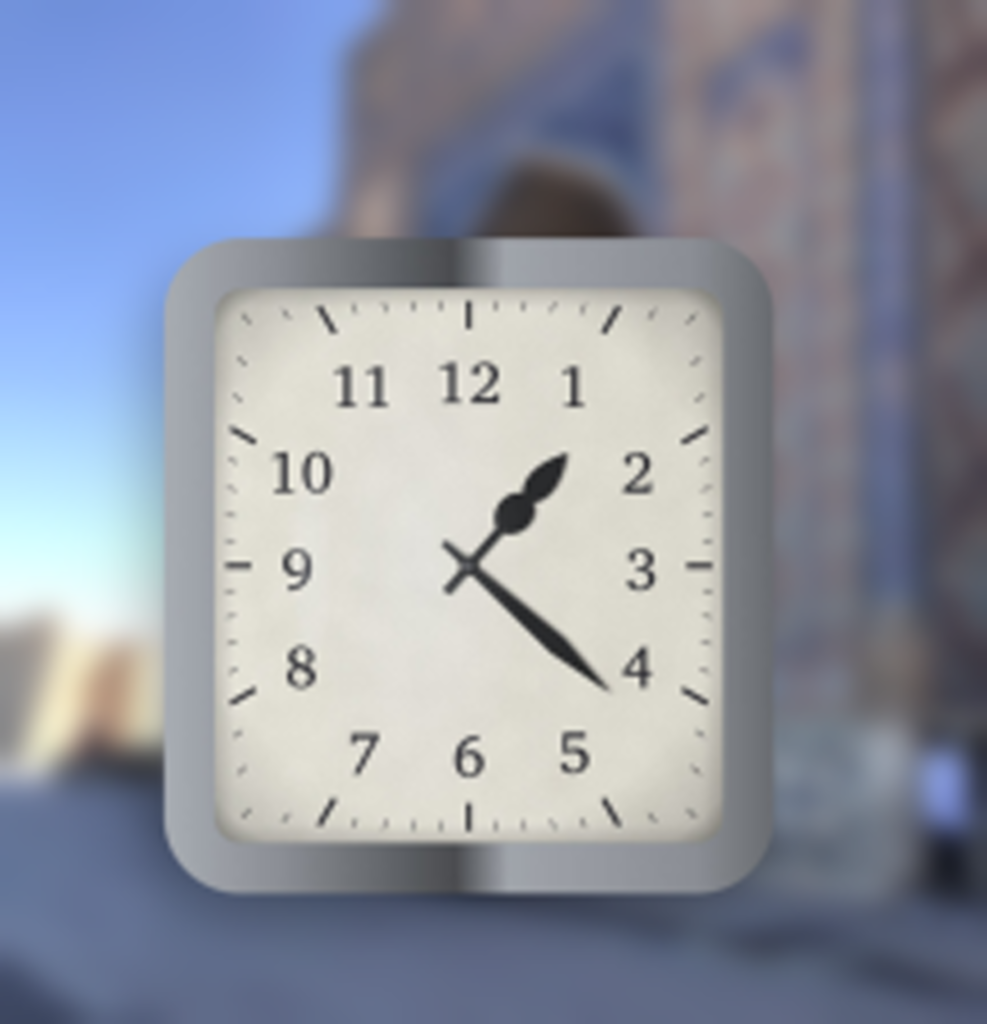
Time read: 1 h 22 min
